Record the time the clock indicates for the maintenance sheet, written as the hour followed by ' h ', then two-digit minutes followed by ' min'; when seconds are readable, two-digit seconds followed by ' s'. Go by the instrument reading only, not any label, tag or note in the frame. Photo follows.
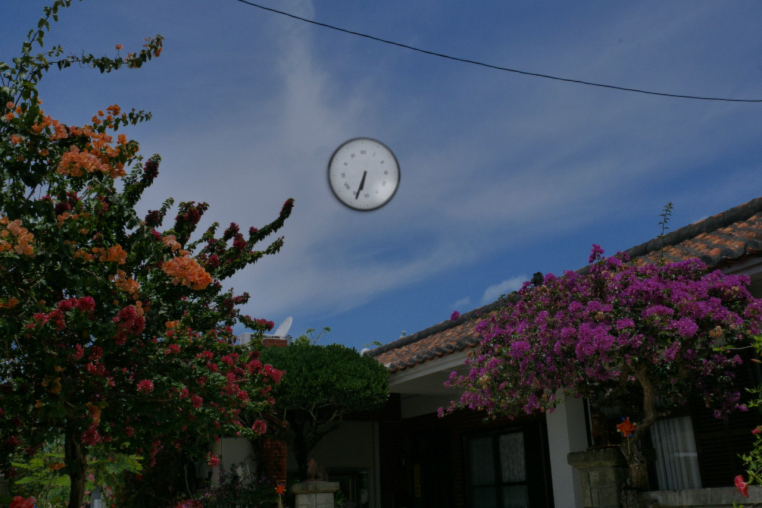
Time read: 6 h 34 min
